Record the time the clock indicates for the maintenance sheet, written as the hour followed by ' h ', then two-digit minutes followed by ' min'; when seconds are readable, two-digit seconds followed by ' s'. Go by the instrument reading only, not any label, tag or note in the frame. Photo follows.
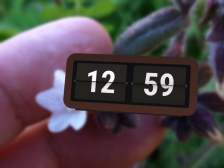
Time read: 12 h 59 min
